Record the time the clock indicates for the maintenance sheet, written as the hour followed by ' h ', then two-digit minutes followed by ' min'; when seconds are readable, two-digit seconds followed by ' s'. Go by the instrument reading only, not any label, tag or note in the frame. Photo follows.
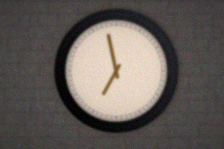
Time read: 6 h 58 min
